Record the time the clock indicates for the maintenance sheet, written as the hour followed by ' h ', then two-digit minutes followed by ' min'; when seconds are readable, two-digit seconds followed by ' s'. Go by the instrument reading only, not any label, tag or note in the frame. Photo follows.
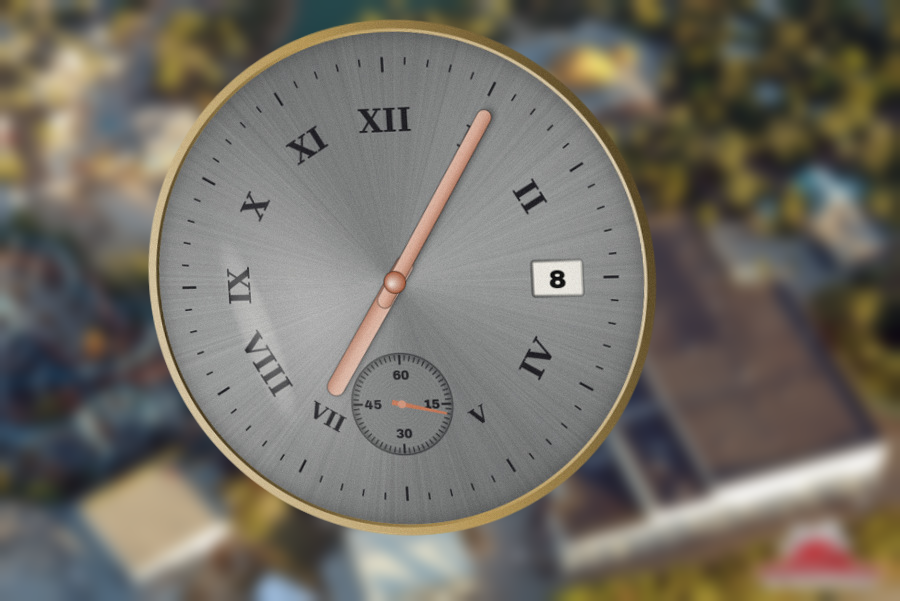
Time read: 7 h 05 min 17 s
